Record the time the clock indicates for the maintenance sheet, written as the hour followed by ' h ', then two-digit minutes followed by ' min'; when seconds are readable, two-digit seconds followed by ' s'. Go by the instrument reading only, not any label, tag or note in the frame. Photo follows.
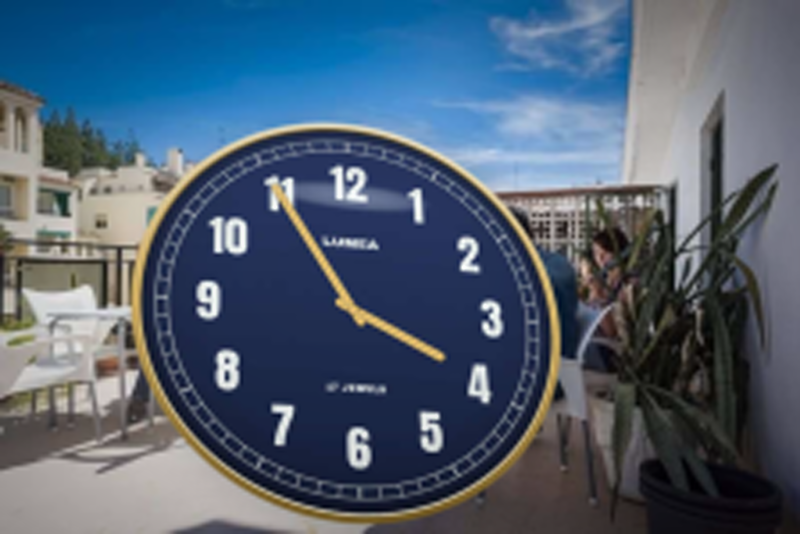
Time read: 3 h 55 min
